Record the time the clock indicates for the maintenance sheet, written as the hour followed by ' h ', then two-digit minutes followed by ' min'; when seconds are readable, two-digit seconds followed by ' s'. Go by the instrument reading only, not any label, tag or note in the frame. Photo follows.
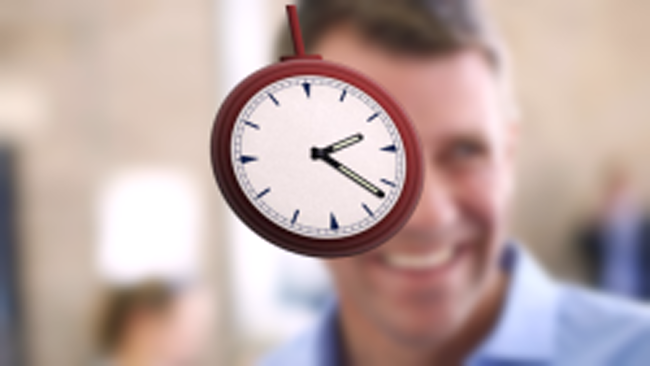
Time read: 2 h 22 min
